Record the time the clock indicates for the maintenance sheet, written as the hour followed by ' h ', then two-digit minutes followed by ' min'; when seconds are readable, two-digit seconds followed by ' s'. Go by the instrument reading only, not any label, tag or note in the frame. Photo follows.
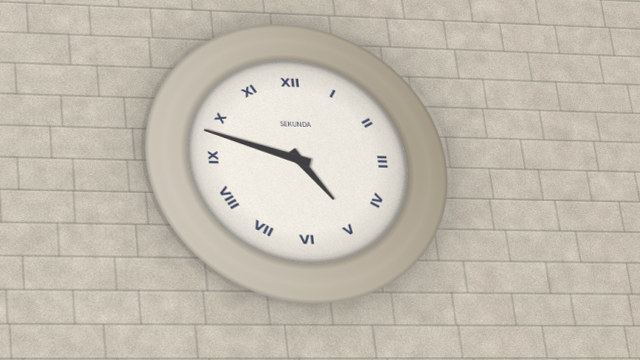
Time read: 4 h 48 min
